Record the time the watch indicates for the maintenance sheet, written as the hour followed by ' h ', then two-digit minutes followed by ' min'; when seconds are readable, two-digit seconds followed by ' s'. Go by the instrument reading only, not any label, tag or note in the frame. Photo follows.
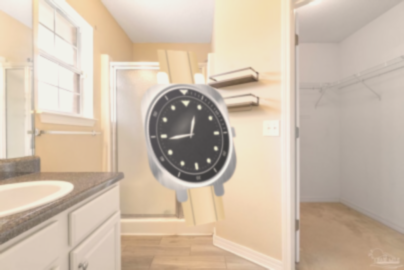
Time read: 12 h 44 min
